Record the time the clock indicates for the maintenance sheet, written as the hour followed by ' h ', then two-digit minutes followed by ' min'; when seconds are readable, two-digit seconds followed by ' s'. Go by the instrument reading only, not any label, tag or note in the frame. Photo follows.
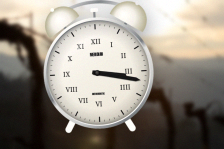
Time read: 3 h 17 min
